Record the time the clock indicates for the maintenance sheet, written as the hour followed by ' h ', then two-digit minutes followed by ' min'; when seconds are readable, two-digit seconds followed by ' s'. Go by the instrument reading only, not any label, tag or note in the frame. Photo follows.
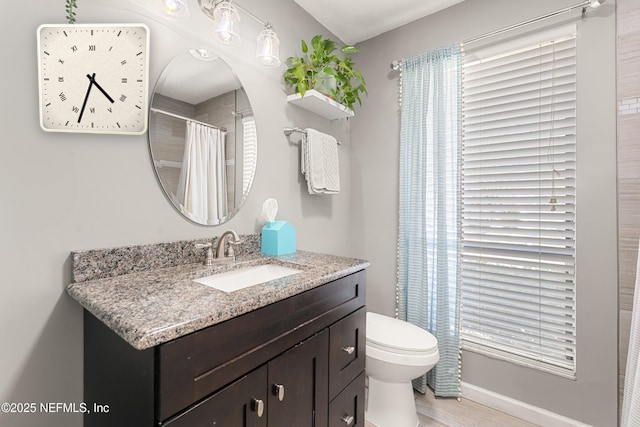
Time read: 4 h 33 min
